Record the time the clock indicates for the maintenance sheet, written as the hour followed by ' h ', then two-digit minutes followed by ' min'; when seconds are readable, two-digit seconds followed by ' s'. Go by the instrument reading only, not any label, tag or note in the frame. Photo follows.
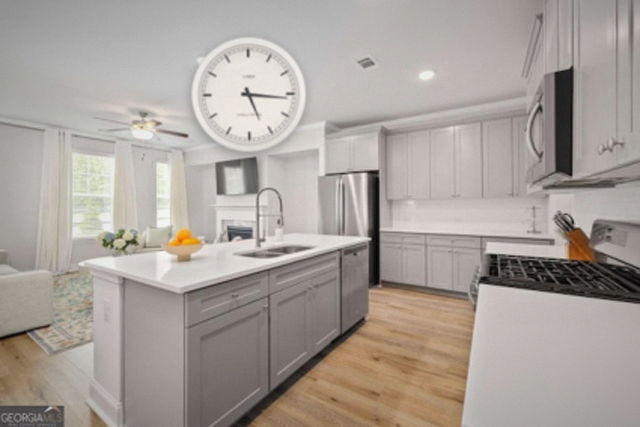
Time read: 5 h 16 min
